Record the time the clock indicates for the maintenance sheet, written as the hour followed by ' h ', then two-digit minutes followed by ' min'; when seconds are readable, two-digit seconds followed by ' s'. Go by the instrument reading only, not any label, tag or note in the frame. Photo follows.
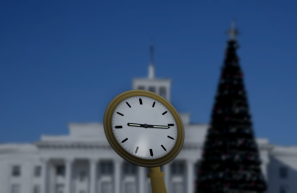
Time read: 9 h 16 min
